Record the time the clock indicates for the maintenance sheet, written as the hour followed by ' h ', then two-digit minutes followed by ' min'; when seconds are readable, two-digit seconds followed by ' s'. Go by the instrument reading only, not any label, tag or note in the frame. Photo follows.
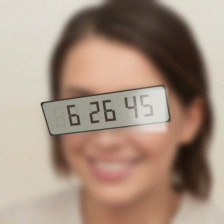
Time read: 6 h 26 min 45 s
